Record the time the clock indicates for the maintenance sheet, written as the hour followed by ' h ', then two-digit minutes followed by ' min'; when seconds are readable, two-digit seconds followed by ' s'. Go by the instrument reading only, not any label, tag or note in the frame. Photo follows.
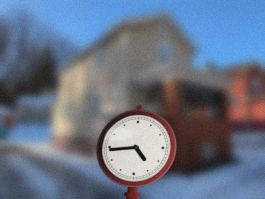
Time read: 4 h 44 min
